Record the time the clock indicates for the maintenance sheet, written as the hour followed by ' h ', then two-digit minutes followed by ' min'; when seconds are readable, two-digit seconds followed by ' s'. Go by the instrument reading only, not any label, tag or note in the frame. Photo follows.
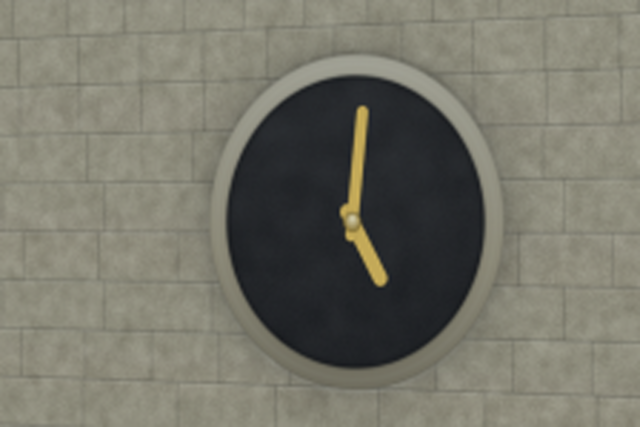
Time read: 5 h 01 min
